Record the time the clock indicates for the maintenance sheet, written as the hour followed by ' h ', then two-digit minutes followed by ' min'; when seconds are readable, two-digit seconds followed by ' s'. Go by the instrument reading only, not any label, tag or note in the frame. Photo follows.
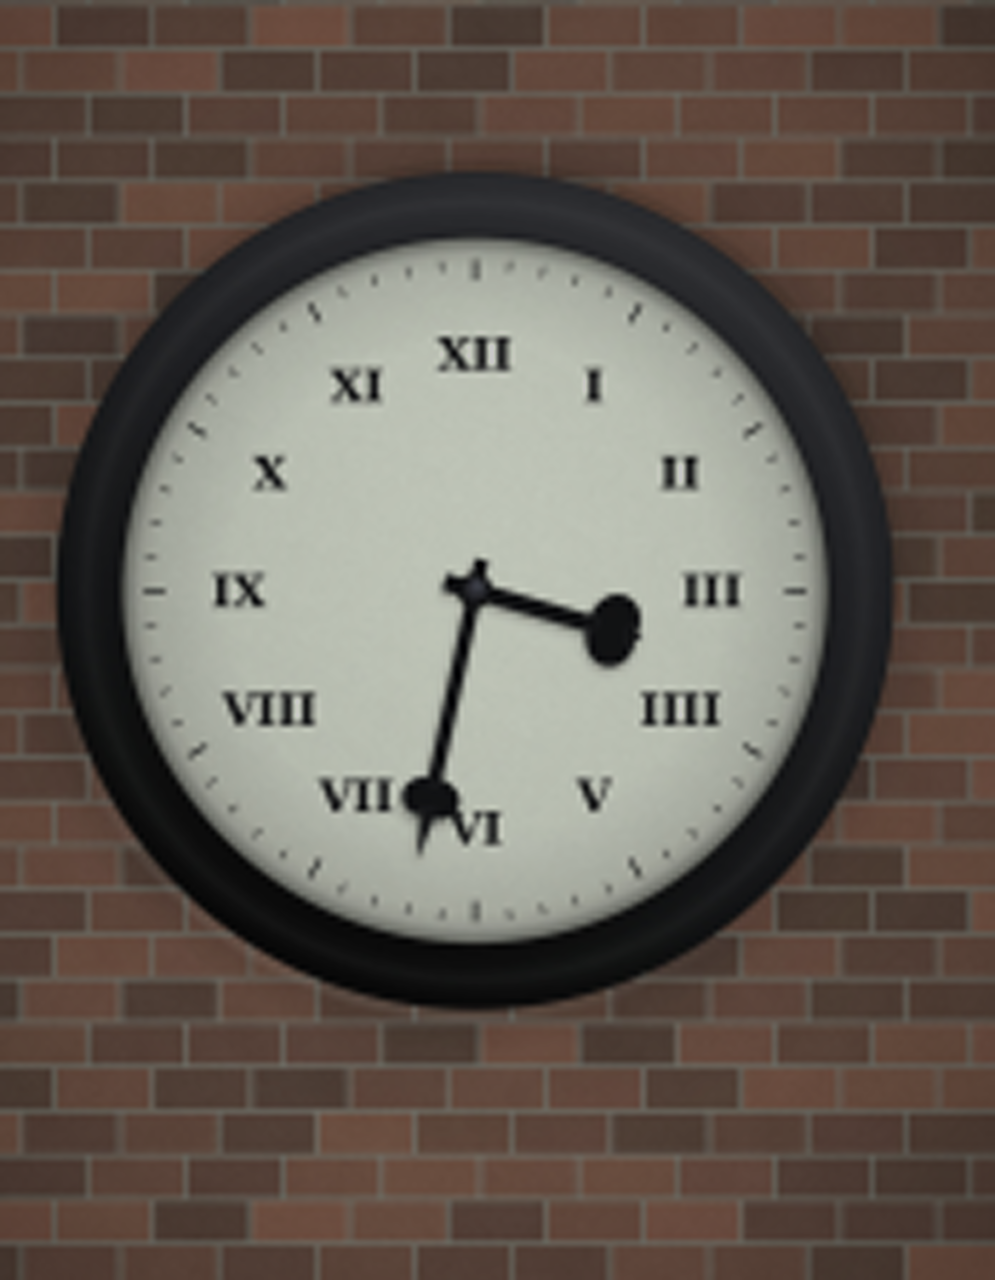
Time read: 3 h 32 min
